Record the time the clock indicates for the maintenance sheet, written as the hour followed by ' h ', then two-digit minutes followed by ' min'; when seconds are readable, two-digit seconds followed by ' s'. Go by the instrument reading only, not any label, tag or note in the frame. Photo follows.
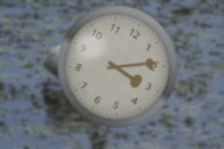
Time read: 3 h 09 min
